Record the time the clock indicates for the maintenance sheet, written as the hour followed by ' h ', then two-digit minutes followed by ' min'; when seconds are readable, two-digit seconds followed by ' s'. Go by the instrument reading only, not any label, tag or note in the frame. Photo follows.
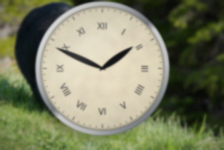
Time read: 1 h 49 min
